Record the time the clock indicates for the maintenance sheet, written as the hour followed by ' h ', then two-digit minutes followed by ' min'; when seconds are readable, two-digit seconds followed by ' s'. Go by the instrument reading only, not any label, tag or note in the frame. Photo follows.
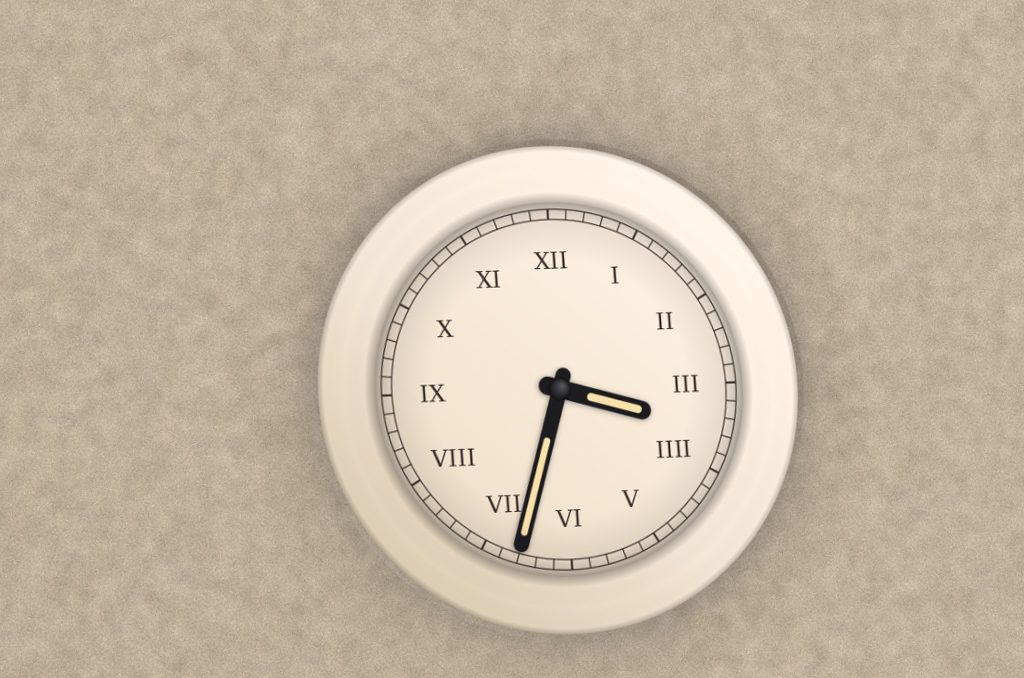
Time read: 3 h 33 min
